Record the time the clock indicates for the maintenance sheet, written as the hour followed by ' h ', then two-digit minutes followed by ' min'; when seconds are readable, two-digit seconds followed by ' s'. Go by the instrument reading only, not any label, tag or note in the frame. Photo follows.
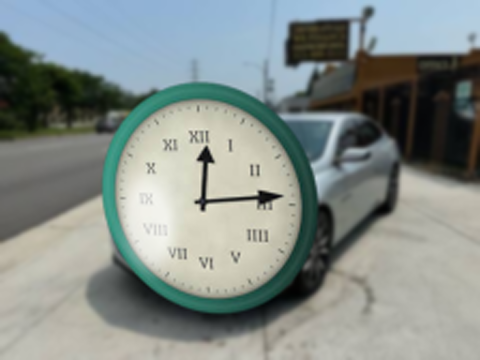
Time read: 12 h 14 min
